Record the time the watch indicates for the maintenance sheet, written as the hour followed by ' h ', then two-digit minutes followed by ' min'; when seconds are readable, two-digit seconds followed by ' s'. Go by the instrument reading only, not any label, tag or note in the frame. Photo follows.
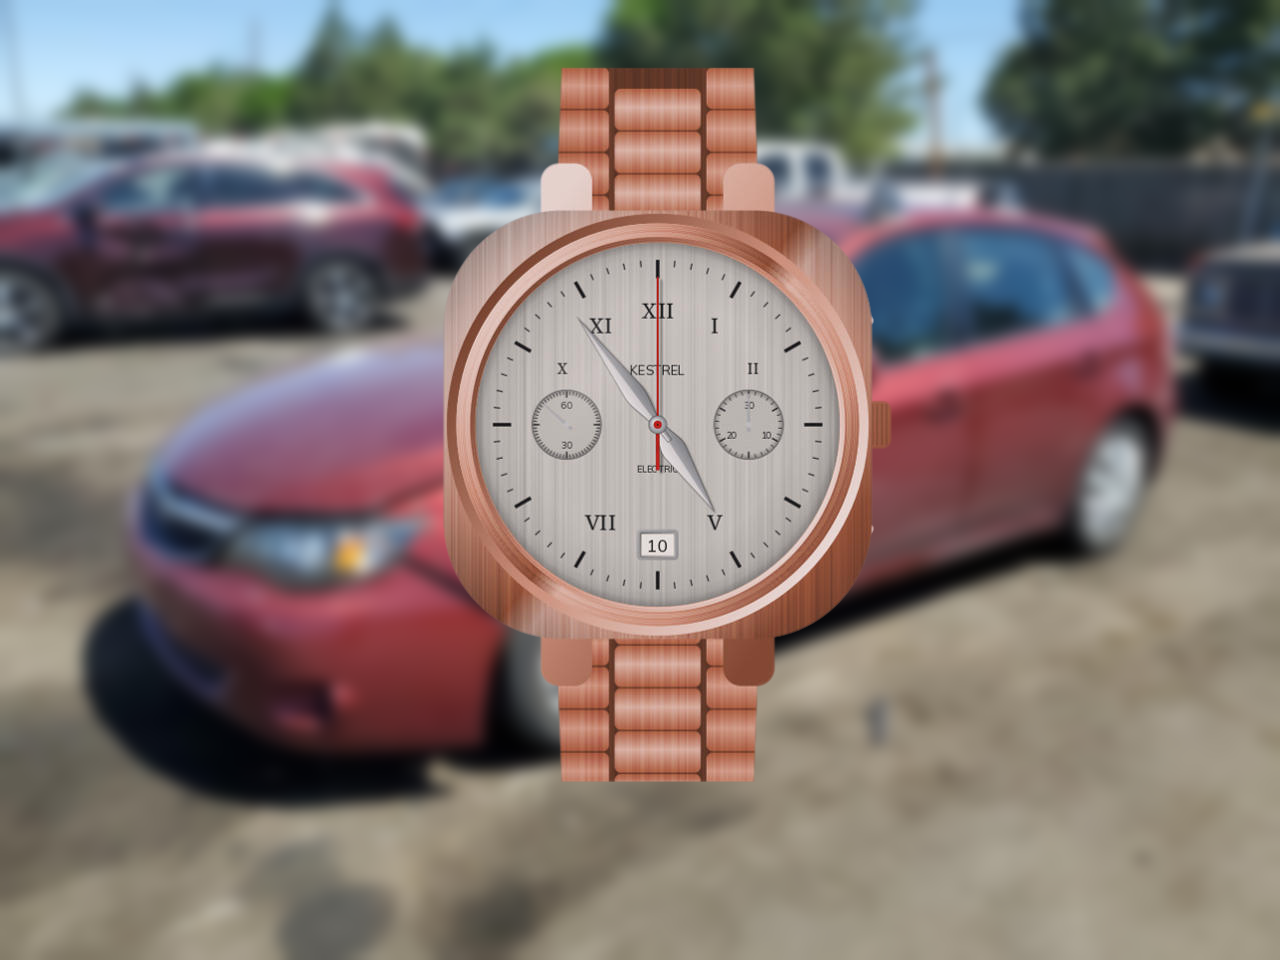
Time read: 4 h 53 min 52 s
